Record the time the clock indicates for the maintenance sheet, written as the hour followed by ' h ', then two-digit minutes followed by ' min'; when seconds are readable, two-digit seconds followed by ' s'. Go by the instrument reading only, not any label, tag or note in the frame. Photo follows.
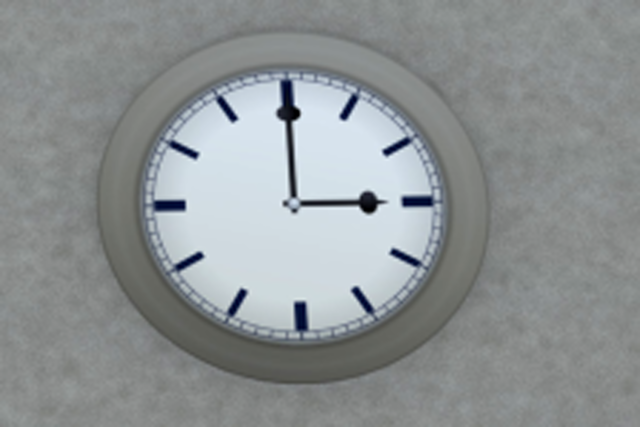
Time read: 3 h 00 min
